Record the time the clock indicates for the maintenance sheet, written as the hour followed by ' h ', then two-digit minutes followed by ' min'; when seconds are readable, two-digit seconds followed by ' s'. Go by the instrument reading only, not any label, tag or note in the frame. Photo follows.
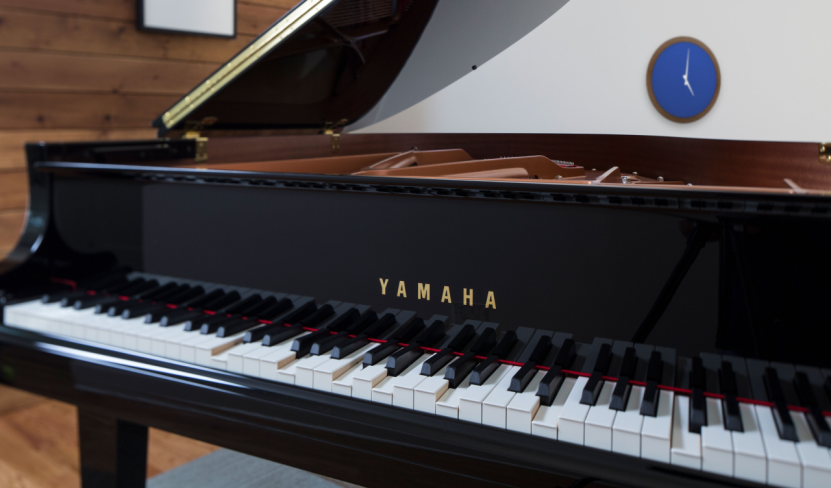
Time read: 5 h 01 min
